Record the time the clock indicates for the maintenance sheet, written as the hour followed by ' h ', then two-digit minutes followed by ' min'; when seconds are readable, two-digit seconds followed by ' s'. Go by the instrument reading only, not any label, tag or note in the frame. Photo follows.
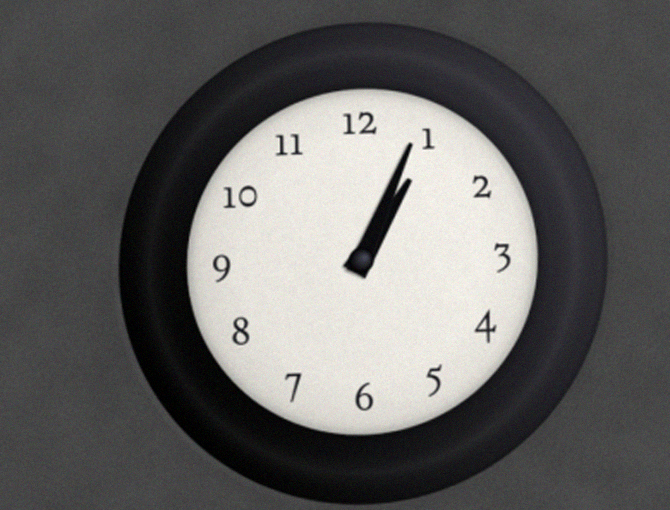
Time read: 1 h 04 min
